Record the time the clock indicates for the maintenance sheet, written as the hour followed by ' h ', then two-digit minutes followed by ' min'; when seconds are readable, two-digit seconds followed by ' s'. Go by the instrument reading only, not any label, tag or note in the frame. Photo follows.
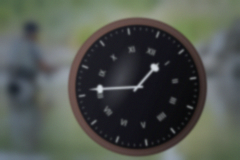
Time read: 12 h 41 min
